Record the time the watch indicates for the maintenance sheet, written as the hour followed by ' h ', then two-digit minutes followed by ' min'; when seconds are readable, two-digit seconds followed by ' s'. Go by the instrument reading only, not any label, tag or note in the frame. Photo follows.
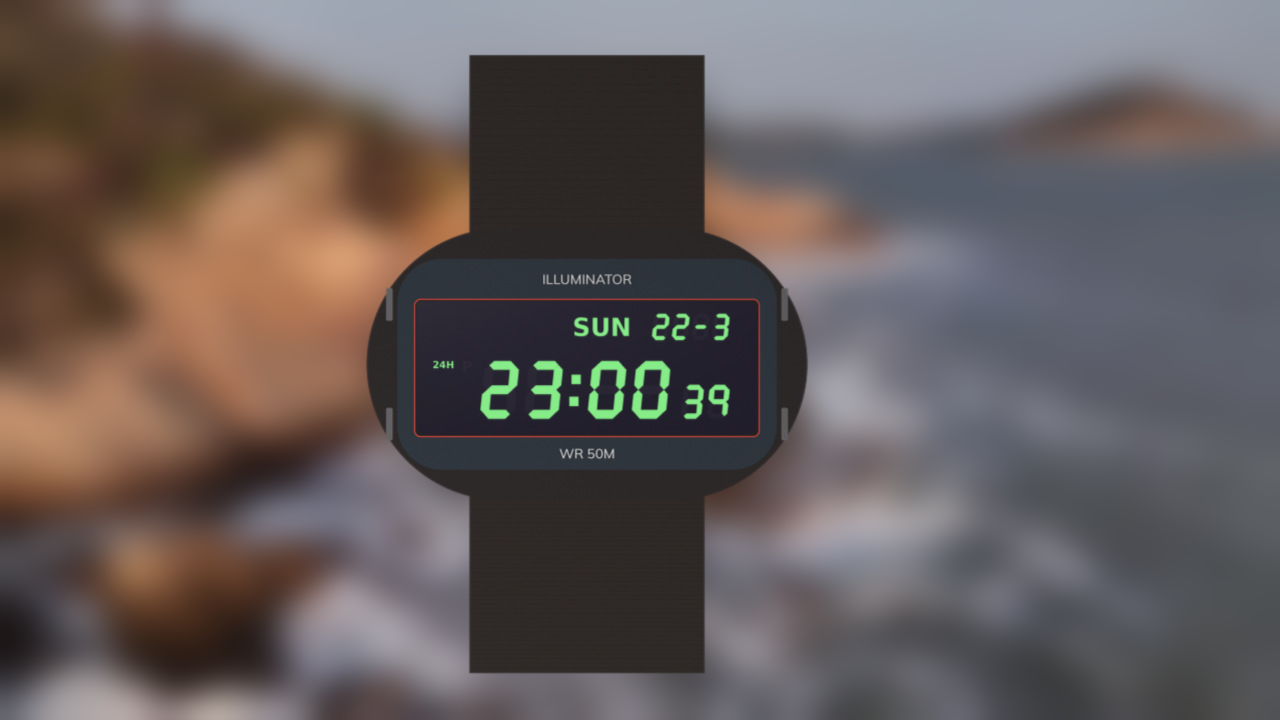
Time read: 23 h 00 min 39 s
